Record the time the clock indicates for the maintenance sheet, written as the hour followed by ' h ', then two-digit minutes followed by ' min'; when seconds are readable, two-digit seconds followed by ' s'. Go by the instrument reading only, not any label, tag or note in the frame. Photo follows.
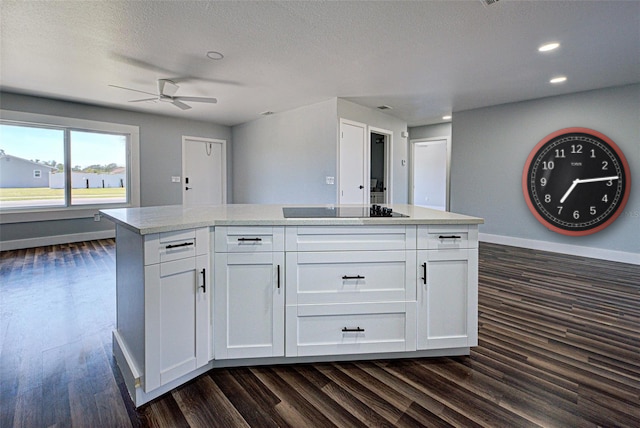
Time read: 7 h 14 min
